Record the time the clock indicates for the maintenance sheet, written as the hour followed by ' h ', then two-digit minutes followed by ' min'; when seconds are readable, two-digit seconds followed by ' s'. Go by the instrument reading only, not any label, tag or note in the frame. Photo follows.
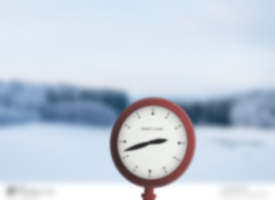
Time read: 2 h 42 min
